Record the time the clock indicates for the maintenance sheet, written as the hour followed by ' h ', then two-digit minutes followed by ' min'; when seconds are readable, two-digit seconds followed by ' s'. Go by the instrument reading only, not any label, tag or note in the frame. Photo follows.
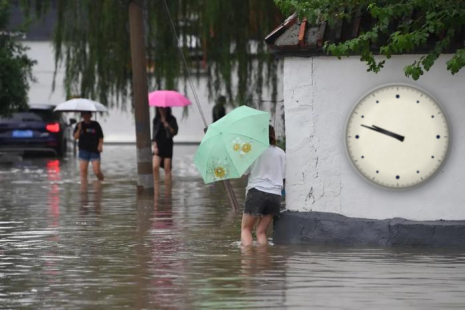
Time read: 9 h 48 min
